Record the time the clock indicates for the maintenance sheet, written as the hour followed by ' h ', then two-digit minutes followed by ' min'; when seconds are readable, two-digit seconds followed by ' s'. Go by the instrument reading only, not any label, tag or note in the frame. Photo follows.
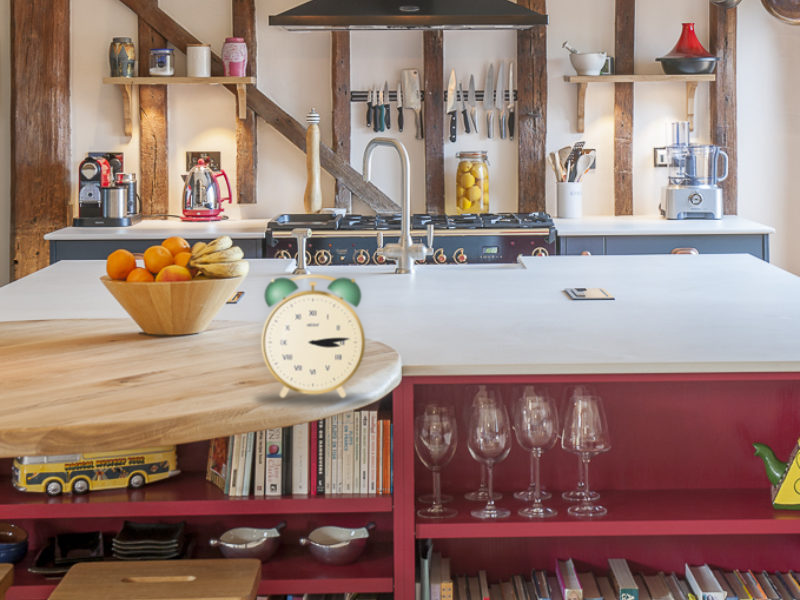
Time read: 3 h 14 min
